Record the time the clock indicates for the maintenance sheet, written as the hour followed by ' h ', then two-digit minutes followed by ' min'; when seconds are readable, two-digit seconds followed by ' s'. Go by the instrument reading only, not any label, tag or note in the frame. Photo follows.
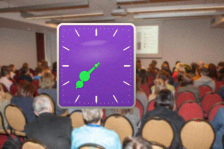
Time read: 7 h 37 min
